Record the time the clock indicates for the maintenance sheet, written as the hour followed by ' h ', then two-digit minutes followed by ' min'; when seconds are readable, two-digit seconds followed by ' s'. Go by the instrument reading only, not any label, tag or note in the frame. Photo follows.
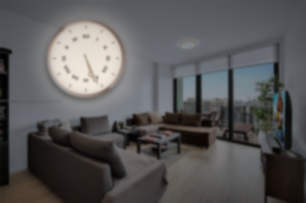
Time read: 5 h 26 min
